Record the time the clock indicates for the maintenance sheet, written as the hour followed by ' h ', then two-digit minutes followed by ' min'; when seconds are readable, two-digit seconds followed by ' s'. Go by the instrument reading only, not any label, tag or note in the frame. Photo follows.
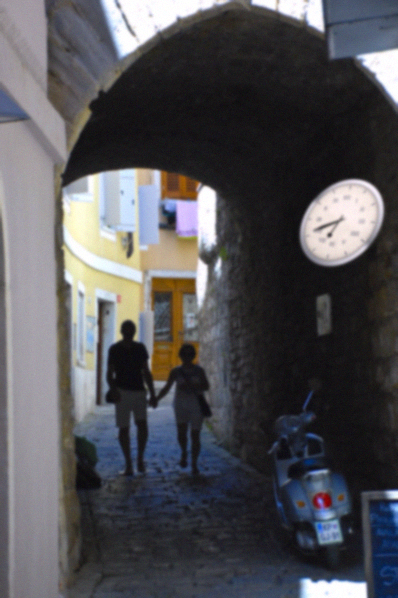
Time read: 6 h 41 min
